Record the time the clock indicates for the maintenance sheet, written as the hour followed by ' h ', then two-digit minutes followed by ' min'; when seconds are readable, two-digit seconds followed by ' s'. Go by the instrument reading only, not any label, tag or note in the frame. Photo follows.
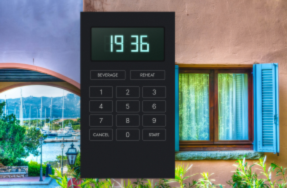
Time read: 19 h 36 min
